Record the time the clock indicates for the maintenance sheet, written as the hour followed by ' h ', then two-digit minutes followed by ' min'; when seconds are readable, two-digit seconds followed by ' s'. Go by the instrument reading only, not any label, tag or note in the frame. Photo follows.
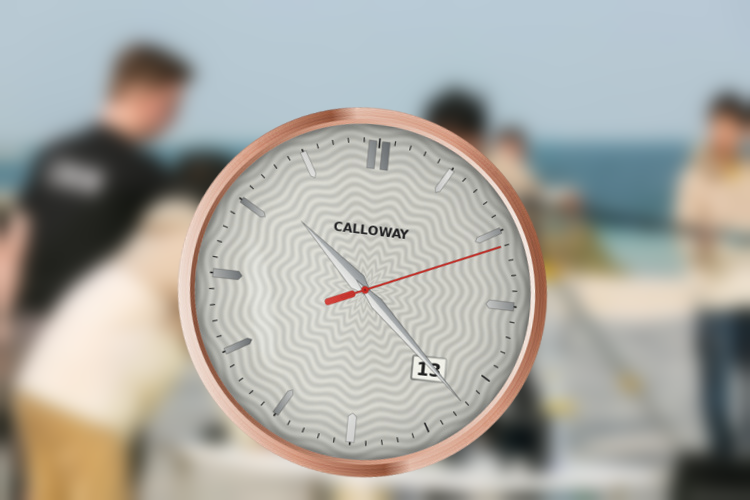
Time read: 10 h 22 min 11 s
